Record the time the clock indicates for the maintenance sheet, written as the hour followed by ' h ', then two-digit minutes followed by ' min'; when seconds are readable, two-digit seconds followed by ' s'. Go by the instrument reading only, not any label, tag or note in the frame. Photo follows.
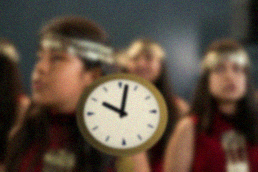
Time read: 10 h 02 min
